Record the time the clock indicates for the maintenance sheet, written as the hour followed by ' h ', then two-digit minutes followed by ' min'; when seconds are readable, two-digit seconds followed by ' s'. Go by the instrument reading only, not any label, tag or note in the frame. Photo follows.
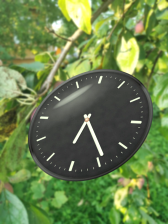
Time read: 6 h 24 min
